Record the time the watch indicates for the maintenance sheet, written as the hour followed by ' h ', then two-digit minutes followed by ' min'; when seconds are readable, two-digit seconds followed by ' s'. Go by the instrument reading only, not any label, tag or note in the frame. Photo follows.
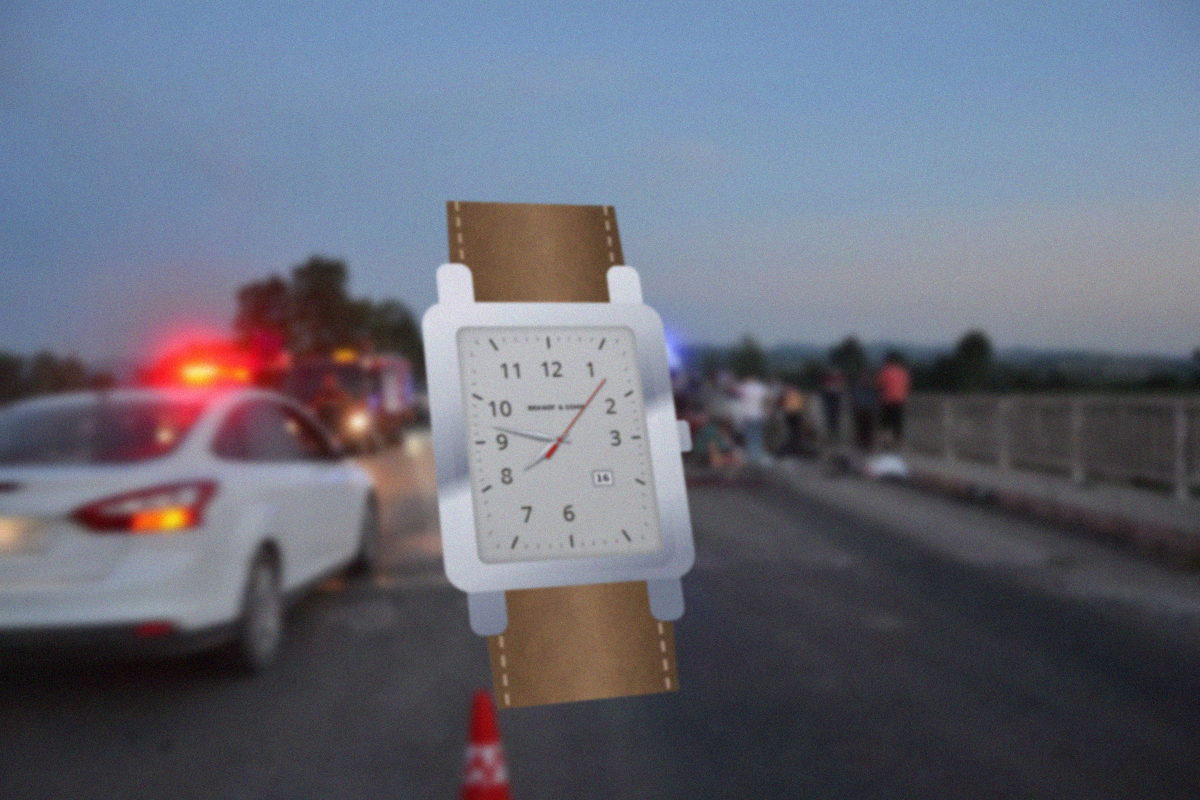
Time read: 7 h 47 min 07 s
